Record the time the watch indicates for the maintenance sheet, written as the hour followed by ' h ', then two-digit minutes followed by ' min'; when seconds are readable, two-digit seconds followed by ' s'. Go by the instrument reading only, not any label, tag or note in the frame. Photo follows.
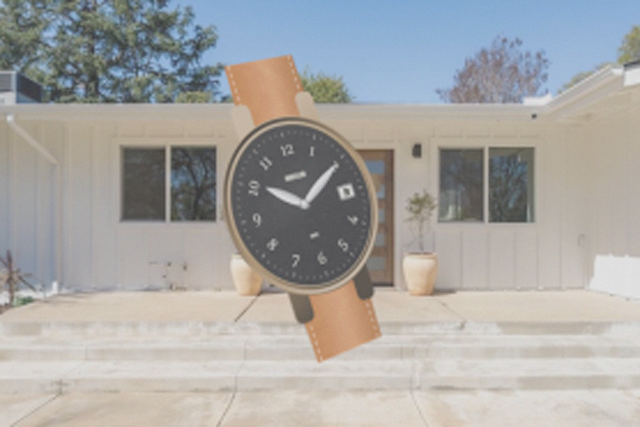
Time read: 10 h 10 min
